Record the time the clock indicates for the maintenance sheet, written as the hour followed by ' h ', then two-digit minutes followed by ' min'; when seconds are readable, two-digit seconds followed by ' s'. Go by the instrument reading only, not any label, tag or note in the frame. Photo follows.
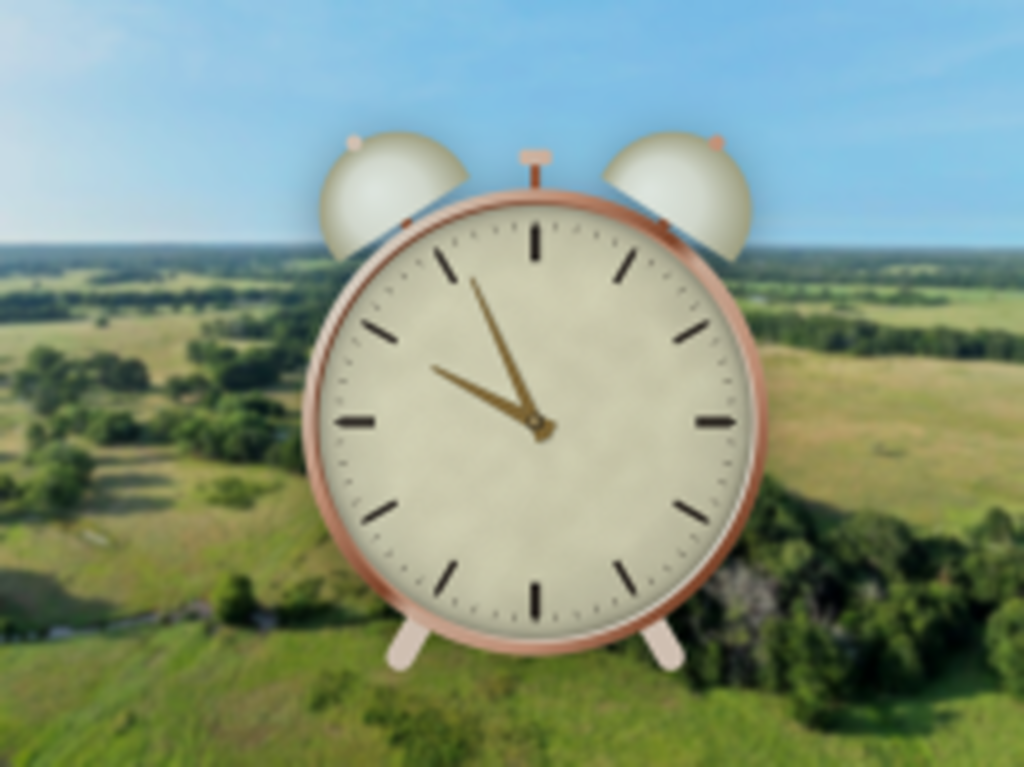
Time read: 9 h 56 min
